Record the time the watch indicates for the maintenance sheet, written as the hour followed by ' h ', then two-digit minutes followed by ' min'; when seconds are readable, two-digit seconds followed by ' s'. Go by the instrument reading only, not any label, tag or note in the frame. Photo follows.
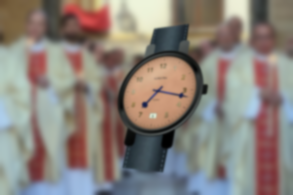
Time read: 7 h 17 min
